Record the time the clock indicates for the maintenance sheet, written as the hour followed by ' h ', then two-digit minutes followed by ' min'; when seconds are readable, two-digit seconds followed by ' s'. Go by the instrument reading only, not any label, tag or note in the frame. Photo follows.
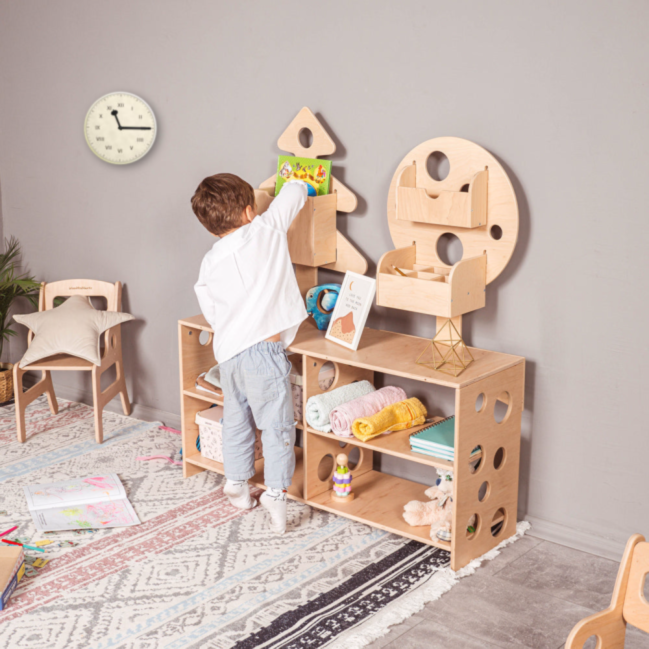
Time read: 11 h 15 min
